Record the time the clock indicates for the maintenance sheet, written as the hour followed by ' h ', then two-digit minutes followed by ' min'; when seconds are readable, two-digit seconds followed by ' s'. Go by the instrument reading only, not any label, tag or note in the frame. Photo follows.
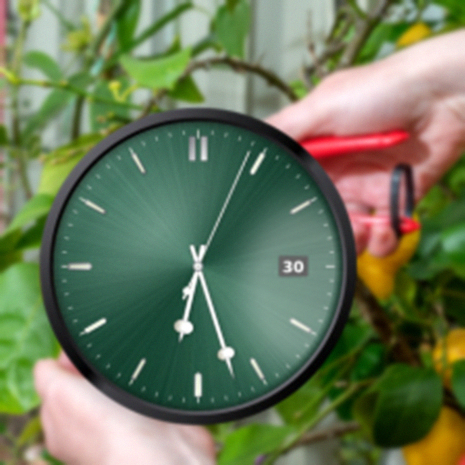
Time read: 6 h 27 min 04 s
